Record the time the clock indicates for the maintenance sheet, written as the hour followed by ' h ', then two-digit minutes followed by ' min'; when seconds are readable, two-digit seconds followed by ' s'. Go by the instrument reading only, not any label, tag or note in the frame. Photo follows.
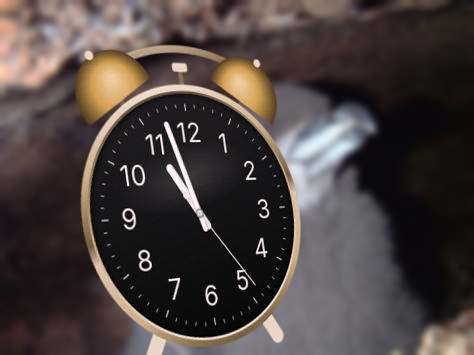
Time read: 10 h 57 min 24 s
